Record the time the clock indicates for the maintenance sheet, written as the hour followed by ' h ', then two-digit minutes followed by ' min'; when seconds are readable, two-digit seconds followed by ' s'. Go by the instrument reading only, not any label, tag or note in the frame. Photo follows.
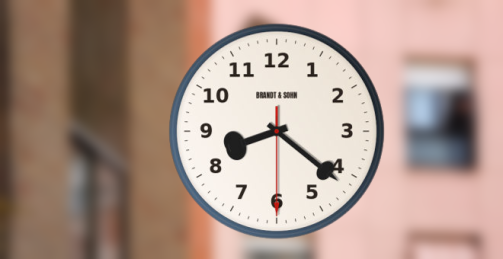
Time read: 8 h 21 min 30 s
